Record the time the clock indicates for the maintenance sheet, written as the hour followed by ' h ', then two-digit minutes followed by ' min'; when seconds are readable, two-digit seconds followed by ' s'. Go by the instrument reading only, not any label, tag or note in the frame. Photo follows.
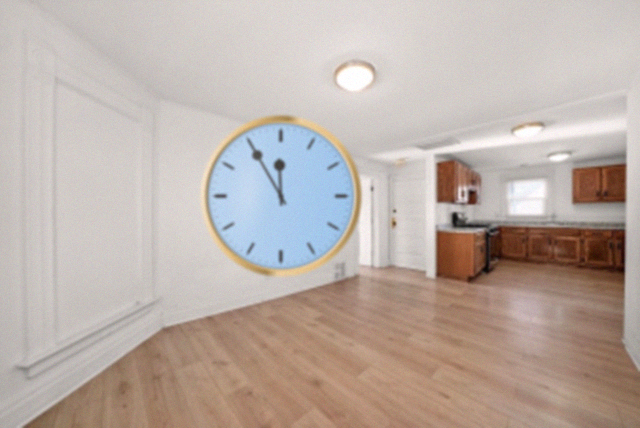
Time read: 11 h 55 min
